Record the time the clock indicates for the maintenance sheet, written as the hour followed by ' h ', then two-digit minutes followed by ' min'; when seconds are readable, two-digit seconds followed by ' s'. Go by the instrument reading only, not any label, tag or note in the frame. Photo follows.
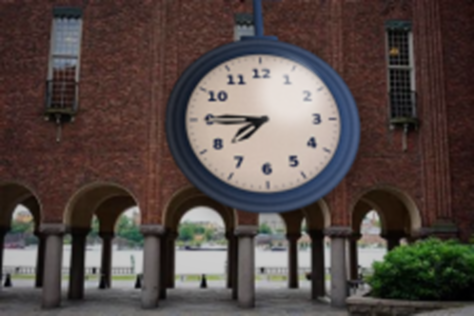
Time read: 7 h 45 min
